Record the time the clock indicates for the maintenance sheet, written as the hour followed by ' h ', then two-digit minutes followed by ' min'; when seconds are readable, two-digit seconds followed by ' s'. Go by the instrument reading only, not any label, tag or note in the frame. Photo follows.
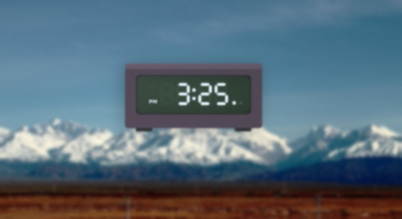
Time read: 3 h 25 min
